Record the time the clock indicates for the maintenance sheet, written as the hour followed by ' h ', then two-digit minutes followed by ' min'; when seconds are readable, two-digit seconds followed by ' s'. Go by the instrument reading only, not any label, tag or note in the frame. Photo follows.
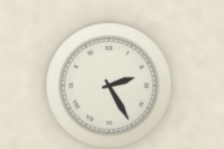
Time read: 2 h 25 min
